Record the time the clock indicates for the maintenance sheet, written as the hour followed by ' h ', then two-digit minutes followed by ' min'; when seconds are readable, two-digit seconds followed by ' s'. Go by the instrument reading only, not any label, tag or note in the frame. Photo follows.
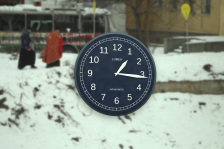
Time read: 1 h 16 min
